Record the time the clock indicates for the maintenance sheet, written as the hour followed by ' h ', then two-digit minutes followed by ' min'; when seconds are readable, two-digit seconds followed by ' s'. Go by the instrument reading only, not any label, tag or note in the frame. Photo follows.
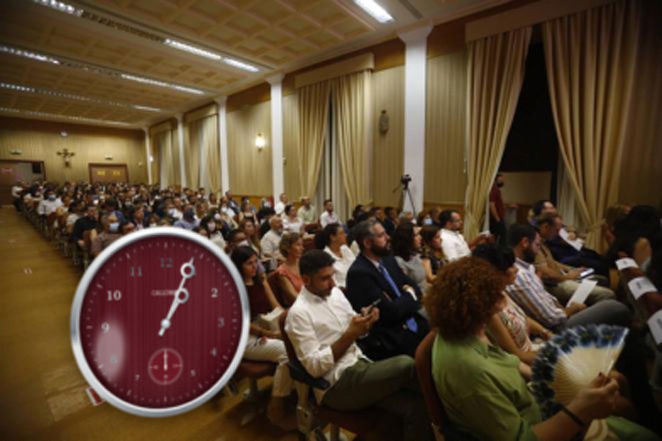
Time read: 1 h 04 min
